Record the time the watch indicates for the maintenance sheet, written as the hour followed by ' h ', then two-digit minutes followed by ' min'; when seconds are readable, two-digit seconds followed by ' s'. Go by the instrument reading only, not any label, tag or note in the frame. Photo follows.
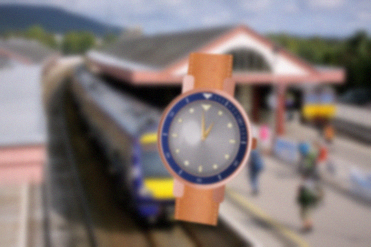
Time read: 12 h 59 min
